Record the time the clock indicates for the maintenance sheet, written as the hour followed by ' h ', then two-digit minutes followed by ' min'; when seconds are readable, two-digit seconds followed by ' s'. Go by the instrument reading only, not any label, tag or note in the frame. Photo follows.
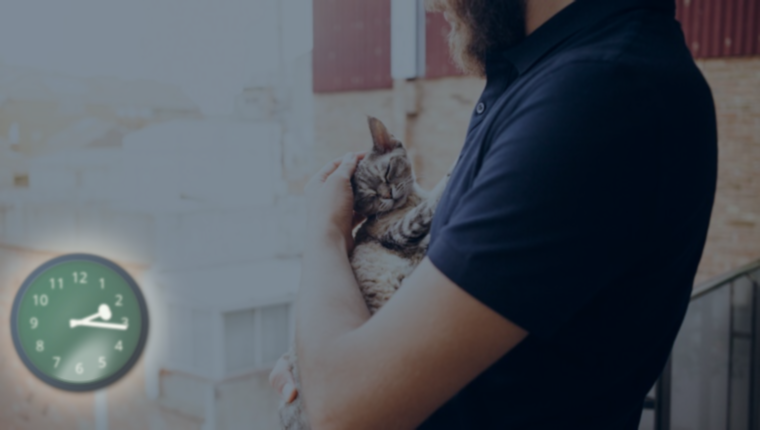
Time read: 2 h 16 min
